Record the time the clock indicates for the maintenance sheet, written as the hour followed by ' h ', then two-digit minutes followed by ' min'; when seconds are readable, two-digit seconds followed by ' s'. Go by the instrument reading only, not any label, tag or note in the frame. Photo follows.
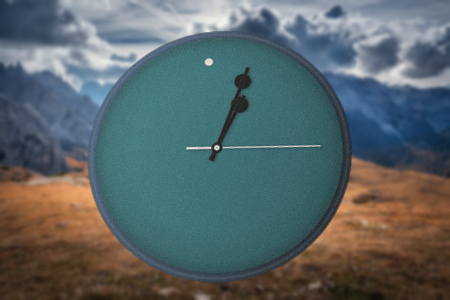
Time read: 1 h 04 min 16 s
